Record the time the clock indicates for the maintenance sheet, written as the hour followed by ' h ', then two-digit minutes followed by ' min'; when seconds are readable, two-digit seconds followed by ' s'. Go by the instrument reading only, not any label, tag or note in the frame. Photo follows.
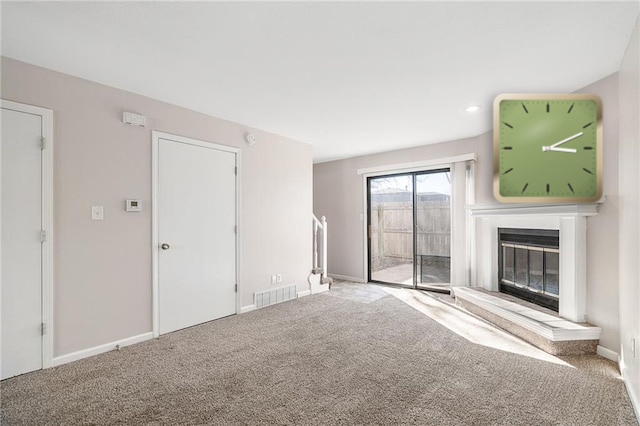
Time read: 3 h 11 min
